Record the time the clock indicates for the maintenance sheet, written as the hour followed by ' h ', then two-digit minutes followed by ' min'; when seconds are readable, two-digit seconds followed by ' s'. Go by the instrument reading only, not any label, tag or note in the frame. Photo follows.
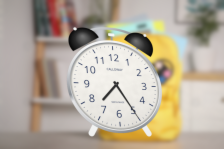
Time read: 7 h 25 min
